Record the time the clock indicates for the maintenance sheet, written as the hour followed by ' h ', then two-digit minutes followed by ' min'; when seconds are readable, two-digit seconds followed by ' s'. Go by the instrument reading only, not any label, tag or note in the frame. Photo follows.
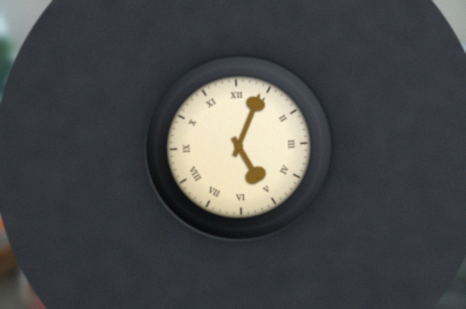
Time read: 5 h 04 min
